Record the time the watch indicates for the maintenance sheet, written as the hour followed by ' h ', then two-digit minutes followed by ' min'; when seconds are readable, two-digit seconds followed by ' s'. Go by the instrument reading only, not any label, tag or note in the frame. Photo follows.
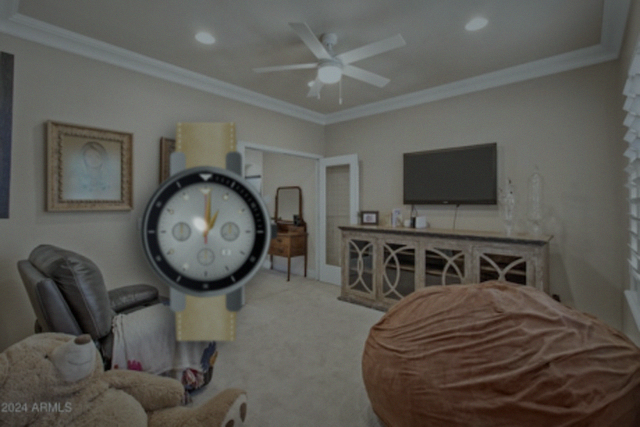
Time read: 1 h 01 min
